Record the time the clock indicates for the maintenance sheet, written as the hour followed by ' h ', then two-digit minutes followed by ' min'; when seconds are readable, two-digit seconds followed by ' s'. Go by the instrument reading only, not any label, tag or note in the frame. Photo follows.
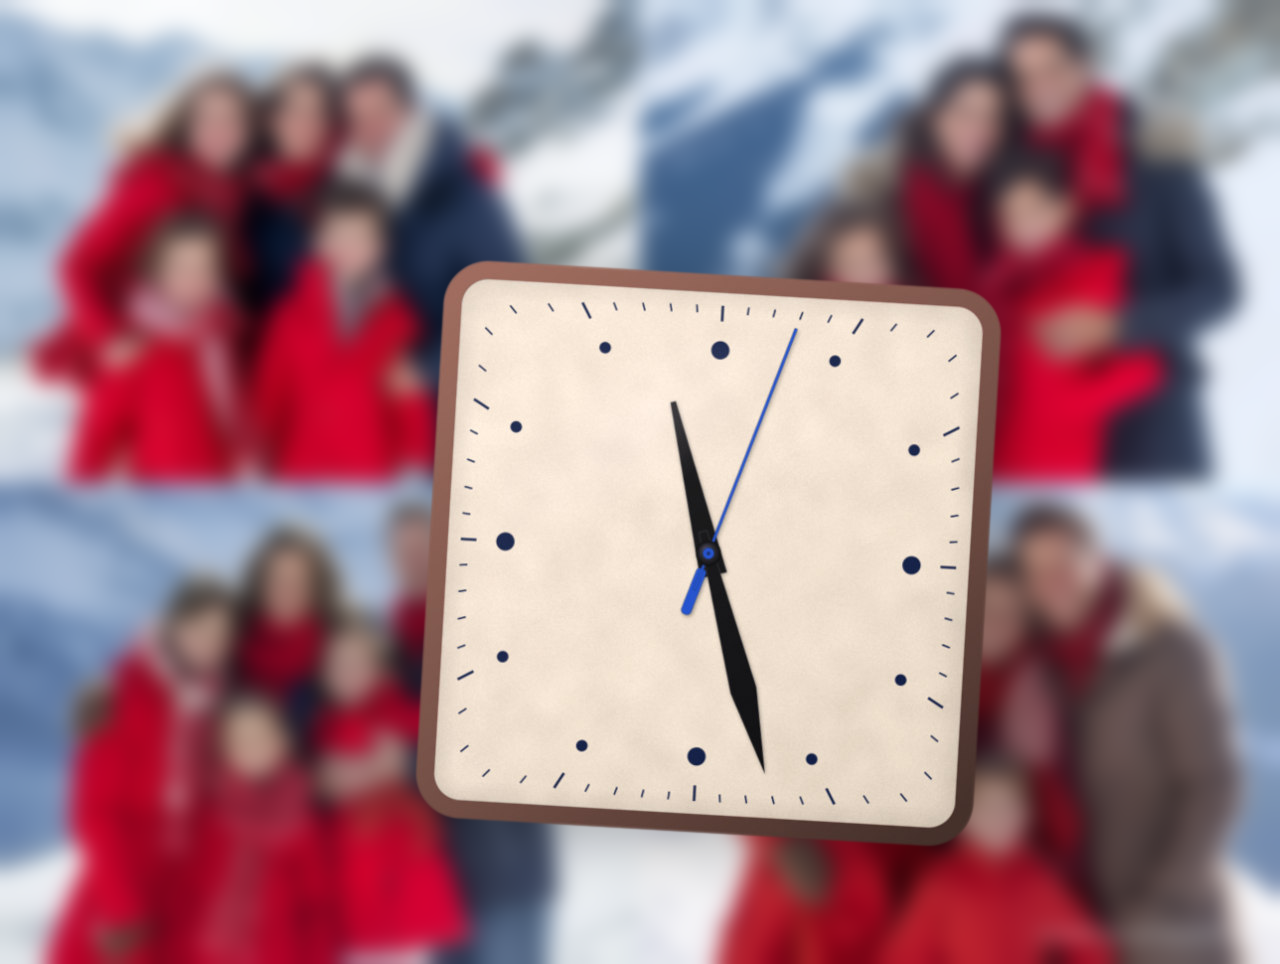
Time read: 11 h 27 min 03 s
